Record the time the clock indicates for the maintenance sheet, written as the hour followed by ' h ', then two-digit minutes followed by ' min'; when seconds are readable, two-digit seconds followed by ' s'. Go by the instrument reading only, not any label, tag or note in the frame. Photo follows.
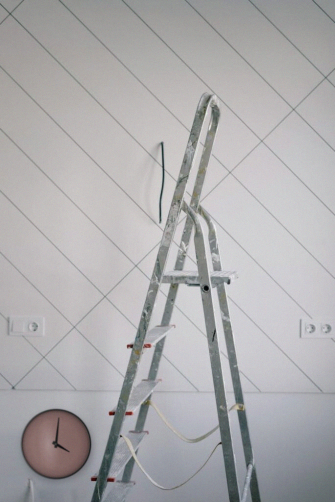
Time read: 4 h 01 min
